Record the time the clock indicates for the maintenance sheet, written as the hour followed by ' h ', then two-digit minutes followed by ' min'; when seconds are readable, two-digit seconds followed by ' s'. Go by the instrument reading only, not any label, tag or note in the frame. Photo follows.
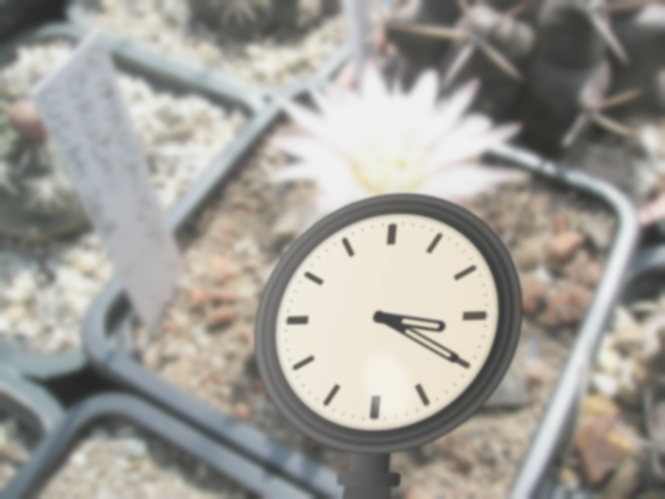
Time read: 3 h 20 min
